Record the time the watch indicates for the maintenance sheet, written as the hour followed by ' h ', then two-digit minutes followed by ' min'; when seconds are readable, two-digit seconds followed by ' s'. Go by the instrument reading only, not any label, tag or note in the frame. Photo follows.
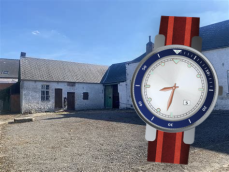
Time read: 8 h 32 min
